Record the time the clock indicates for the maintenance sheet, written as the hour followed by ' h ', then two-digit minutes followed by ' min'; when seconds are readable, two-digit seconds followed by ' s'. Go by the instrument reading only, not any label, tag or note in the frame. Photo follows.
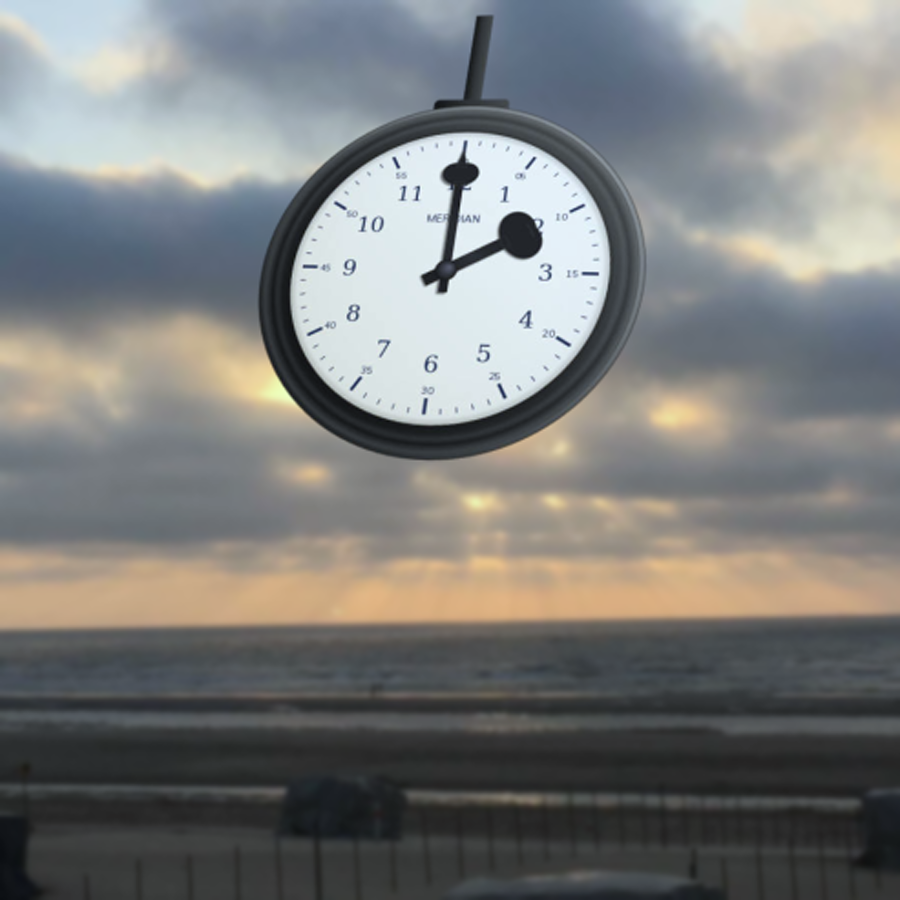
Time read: 2 h 00 min
